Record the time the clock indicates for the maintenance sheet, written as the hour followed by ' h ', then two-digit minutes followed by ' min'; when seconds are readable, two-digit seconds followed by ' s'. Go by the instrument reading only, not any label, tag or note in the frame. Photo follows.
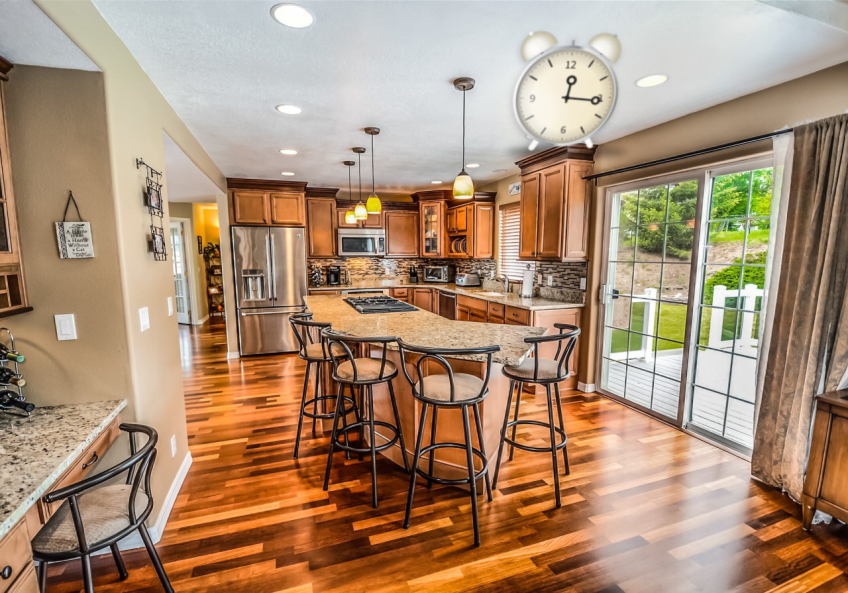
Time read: 12 h 16 min
